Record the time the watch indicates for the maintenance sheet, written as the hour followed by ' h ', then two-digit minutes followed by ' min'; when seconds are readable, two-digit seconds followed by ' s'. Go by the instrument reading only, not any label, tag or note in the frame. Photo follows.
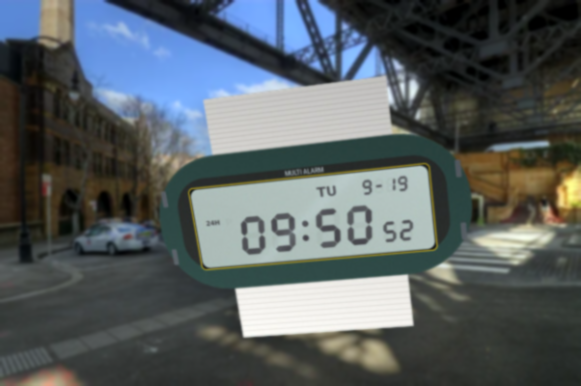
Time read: 9 h 50 min 52 s
